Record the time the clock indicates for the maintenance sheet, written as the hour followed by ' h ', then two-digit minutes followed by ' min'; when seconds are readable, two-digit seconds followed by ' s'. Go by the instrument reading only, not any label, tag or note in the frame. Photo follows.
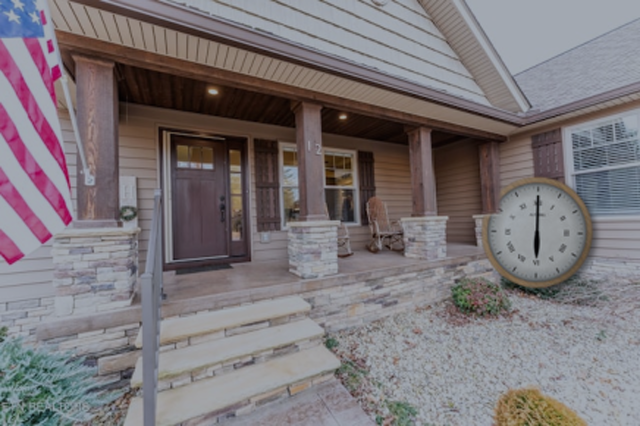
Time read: 6 h 00 min
